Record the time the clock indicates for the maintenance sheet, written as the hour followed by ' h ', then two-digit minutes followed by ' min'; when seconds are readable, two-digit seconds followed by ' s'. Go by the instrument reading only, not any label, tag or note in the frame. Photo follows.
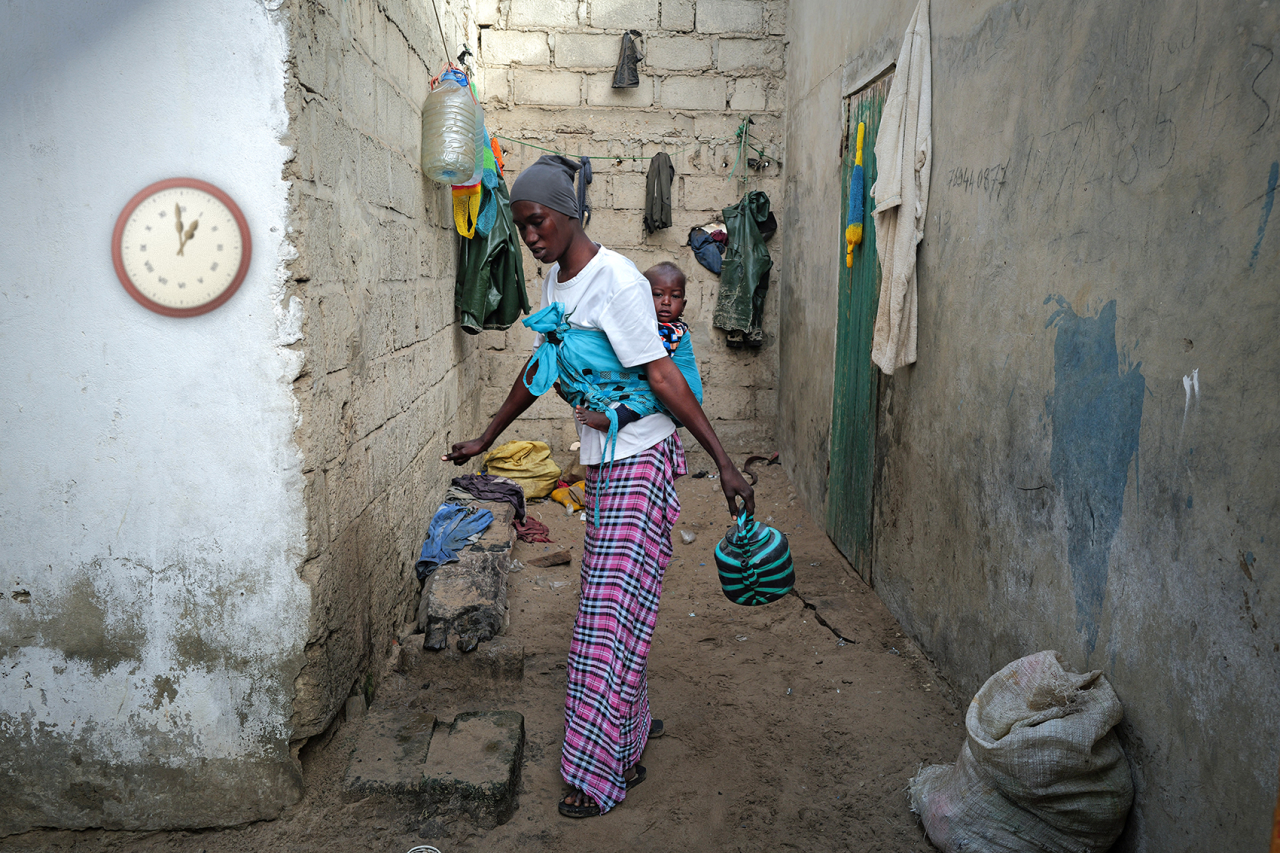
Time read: 12 h 59 min
